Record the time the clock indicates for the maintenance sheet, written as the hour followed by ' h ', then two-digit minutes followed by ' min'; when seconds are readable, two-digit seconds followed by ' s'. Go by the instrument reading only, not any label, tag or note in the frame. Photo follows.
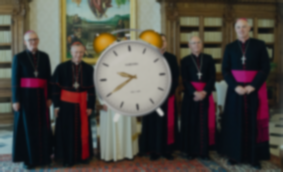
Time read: 9 h 40 min
